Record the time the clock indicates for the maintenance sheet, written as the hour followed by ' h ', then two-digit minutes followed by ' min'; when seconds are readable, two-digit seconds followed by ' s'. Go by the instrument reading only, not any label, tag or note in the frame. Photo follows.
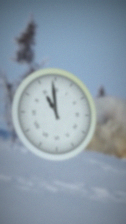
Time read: 10 h 59 min
